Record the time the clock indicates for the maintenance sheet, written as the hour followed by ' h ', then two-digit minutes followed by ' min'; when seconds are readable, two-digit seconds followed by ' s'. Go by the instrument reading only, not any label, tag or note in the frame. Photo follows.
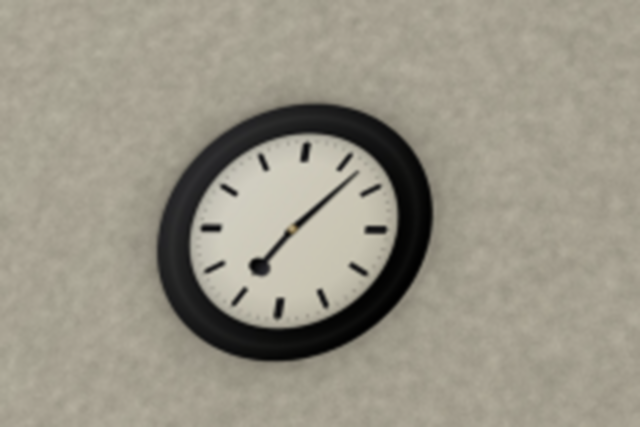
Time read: 7 h 07 min
